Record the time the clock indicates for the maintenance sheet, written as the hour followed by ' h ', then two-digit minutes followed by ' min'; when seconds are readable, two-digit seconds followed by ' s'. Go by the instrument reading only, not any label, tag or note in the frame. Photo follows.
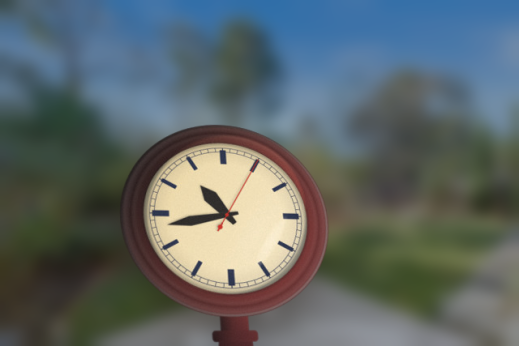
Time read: 10 h 43 min 05 s
